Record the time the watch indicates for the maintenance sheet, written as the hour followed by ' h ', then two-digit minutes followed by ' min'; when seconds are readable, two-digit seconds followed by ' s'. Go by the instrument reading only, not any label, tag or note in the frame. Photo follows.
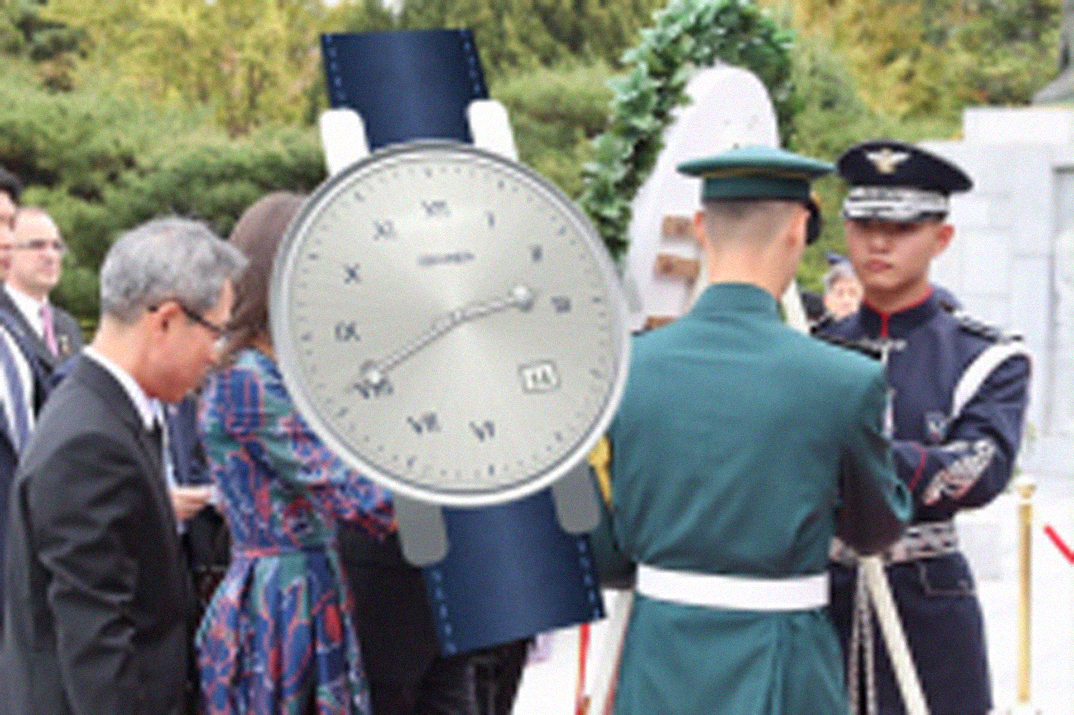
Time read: 2 h 41 min
